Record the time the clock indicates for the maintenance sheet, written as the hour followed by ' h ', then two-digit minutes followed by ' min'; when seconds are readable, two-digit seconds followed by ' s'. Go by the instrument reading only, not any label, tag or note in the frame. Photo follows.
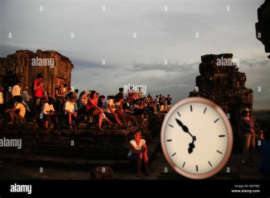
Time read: 6 h 53 min
